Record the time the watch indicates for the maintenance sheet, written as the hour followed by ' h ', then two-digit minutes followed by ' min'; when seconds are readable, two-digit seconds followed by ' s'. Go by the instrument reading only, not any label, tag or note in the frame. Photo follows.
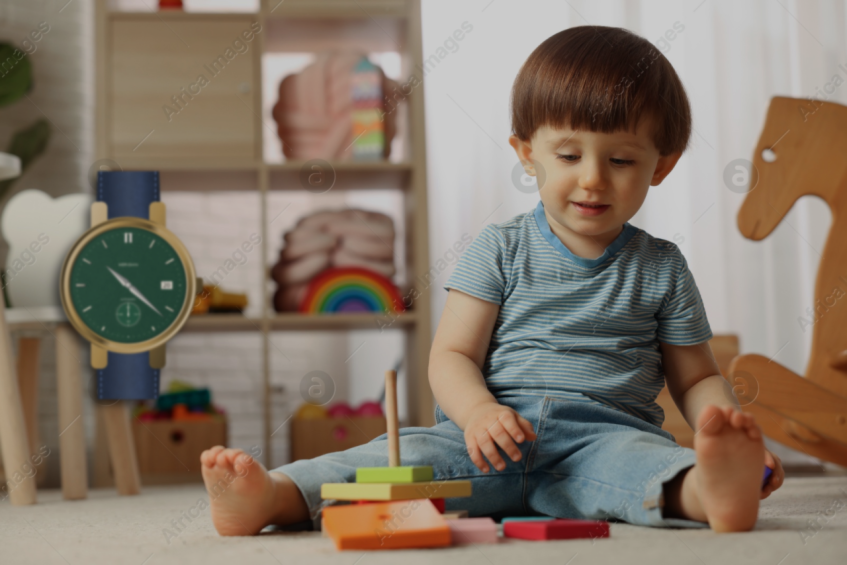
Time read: 10 h 22 min
